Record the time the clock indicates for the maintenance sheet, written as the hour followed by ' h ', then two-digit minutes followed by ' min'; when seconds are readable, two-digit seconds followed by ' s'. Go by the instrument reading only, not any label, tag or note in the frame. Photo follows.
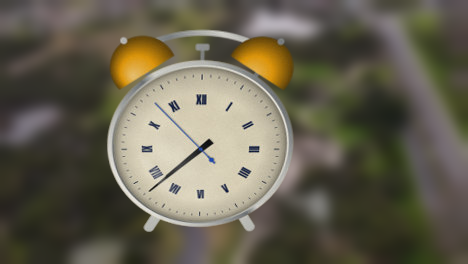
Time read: 7 h 37 min 53 s
